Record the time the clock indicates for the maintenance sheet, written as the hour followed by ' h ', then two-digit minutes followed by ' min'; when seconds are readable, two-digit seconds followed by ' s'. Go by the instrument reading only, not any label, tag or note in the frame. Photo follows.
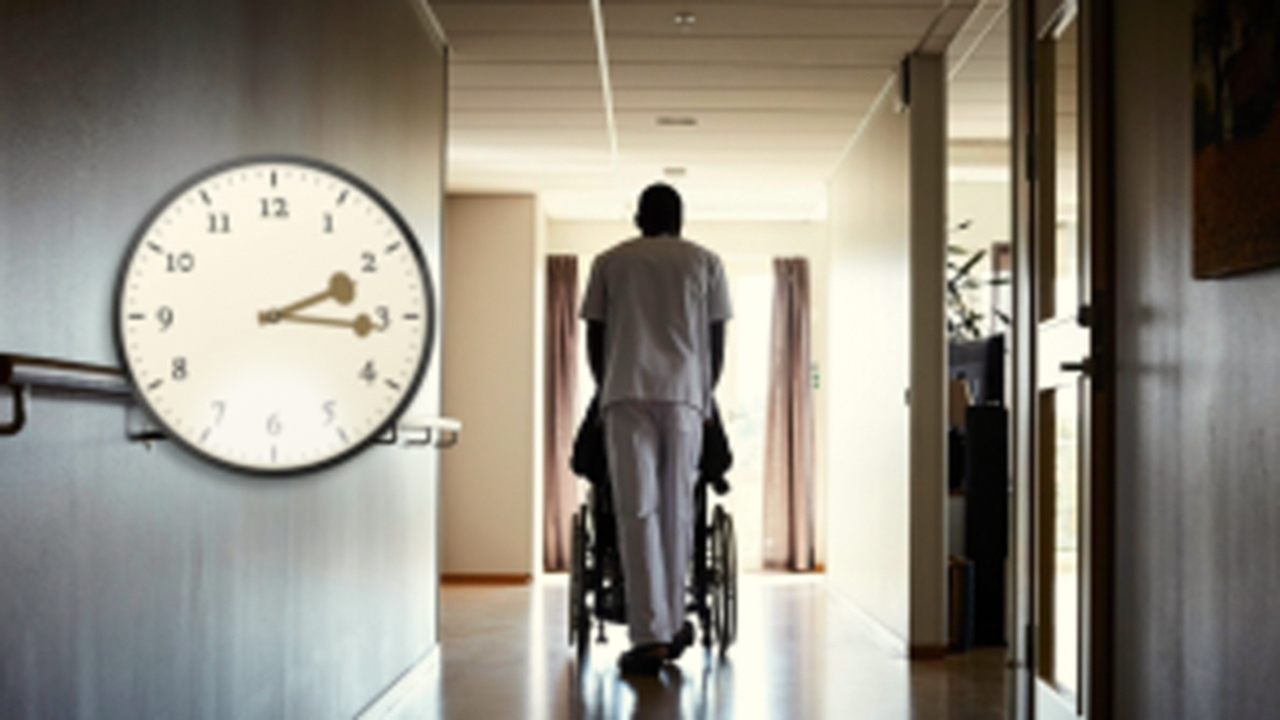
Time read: 2 h 16 min
